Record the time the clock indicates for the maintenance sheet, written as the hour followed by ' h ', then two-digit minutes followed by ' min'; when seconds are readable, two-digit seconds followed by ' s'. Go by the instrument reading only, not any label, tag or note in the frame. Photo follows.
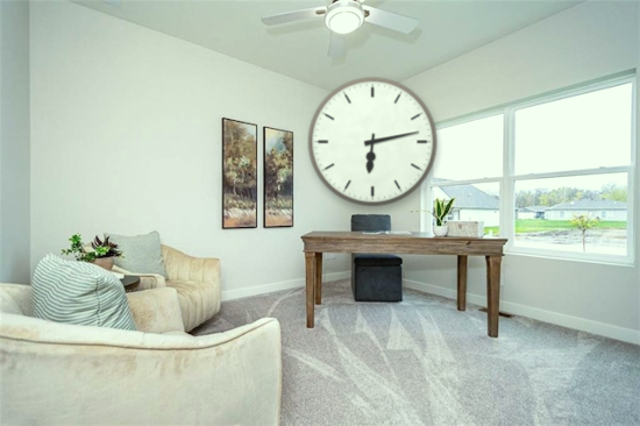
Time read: 6 h 13 min
